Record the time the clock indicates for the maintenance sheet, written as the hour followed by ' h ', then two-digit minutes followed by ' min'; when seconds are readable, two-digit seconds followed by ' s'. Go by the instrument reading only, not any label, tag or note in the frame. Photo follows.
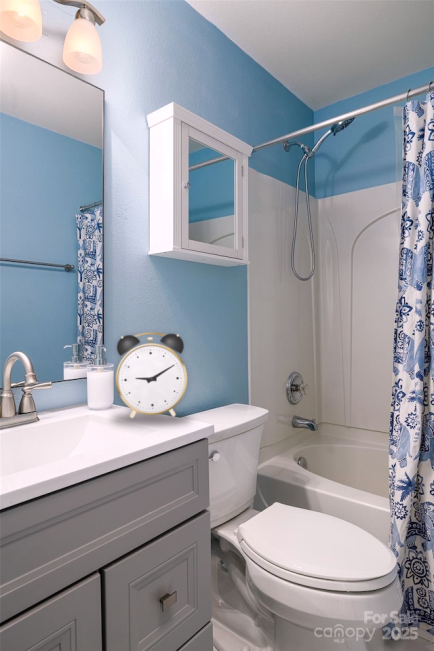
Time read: 9 h 10 min
